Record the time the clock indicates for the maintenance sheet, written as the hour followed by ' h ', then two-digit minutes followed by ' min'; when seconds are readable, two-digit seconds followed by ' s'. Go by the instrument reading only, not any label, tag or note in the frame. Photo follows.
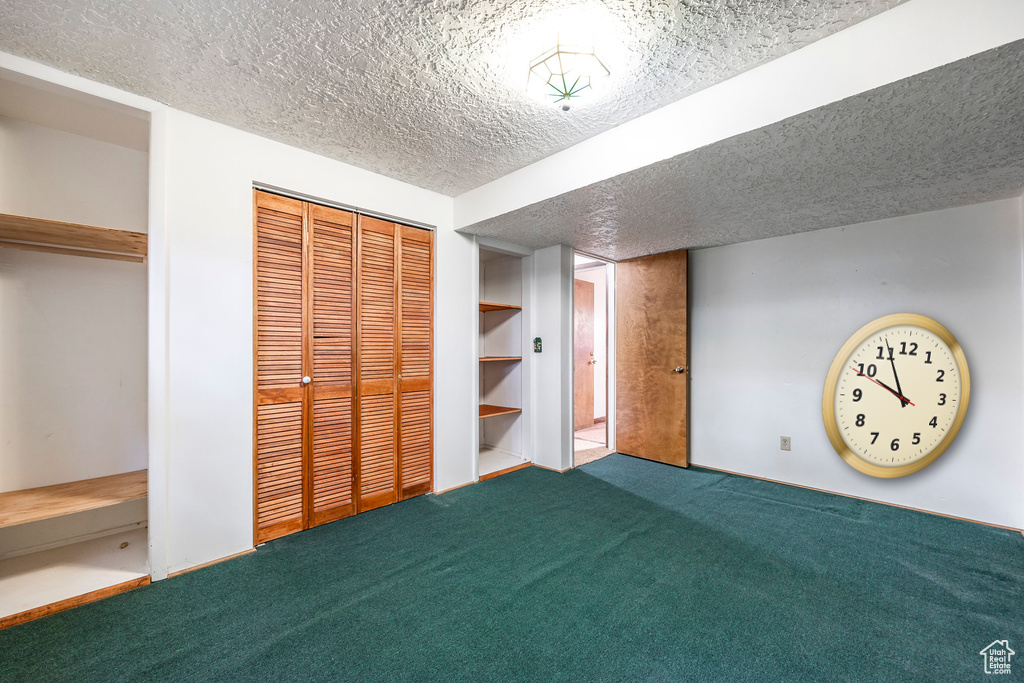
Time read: 9 h 55 min 49 s
